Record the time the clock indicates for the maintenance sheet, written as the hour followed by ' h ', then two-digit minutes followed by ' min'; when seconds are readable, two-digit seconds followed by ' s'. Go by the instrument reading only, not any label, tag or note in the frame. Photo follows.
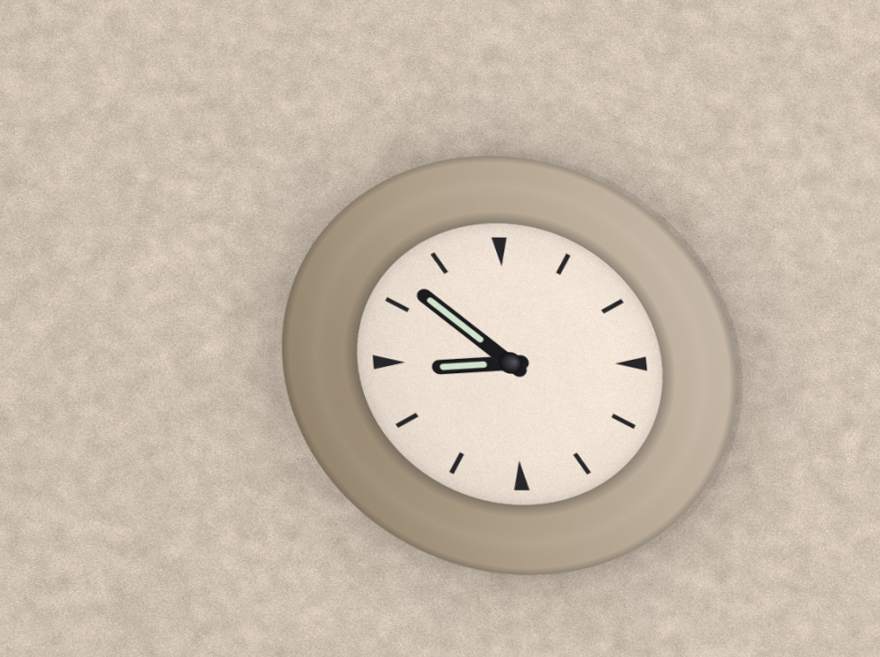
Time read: 8 h 52 min
